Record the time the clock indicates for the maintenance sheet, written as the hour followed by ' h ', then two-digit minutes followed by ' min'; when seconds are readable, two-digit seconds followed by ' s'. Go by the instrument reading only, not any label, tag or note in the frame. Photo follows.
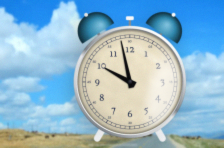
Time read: 9 h 58 min
